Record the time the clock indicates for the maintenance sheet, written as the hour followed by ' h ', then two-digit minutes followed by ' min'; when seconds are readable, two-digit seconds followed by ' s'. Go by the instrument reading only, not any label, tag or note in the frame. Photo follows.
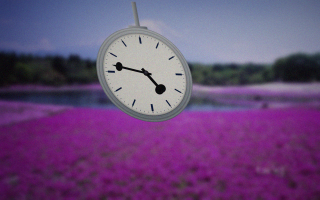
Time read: 4 h 47 min
